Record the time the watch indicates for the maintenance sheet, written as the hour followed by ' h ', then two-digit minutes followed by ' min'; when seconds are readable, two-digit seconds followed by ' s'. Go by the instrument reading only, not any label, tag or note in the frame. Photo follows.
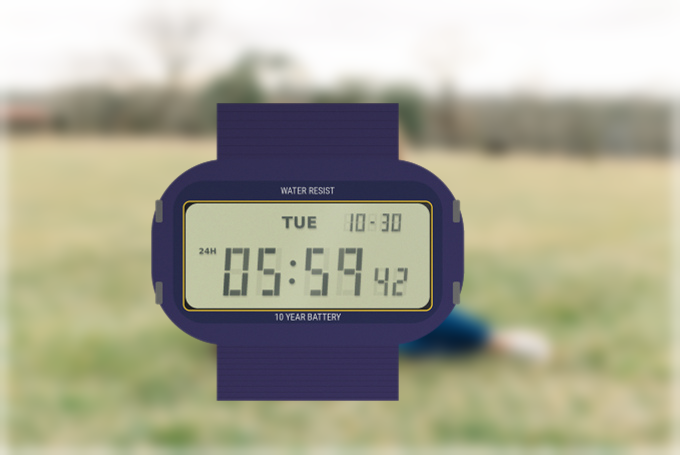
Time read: 5 h 59 min 42 s
